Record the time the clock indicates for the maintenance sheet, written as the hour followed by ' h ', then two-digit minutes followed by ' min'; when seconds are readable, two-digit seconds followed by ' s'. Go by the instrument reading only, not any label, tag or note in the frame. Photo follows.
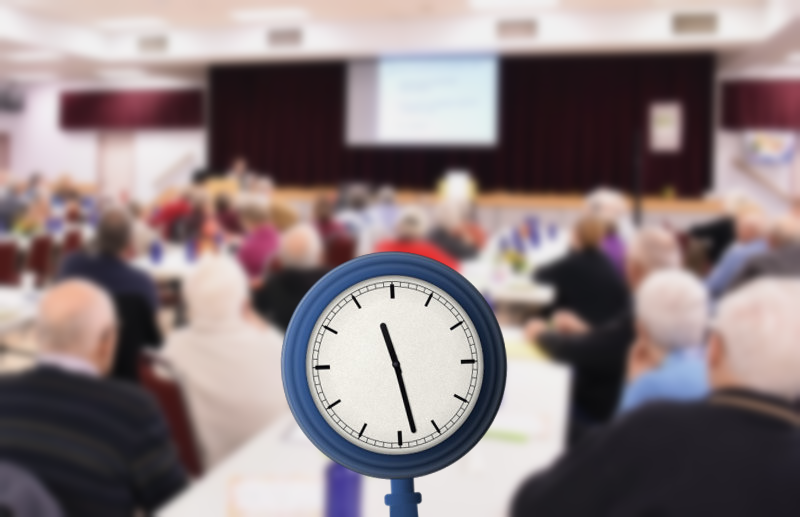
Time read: 11 h 28 min
